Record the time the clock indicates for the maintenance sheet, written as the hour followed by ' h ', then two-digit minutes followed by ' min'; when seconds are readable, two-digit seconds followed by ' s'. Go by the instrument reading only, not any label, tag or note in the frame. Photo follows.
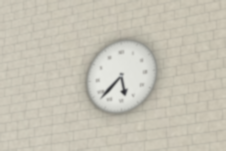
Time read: 5 h 38 min
